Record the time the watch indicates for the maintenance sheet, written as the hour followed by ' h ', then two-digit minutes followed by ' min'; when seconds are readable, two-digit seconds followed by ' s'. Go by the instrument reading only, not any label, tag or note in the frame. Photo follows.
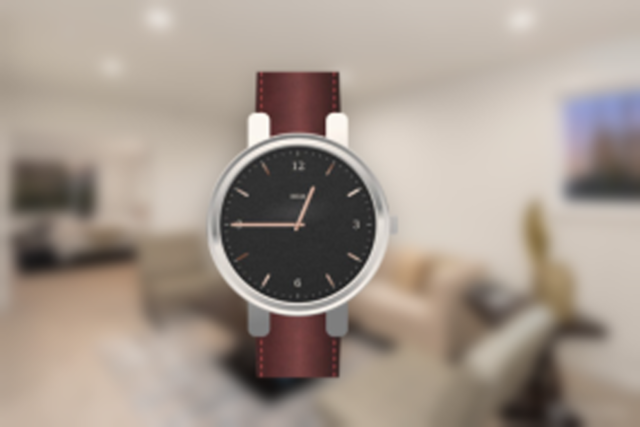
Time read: 12 h 45 min
